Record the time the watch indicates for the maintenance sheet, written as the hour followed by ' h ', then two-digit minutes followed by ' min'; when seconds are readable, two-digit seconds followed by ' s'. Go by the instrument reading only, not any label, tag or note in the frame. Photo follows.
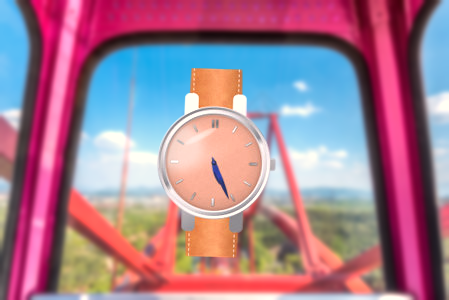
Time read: 5 h 26 min
